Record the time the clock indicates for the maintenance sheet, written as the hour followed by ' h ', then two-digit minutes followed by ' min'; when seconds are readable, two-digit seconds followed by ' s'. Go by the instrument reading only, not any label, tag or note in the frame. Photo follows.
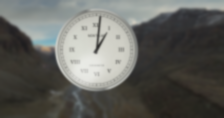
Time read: 1 h 01 min
